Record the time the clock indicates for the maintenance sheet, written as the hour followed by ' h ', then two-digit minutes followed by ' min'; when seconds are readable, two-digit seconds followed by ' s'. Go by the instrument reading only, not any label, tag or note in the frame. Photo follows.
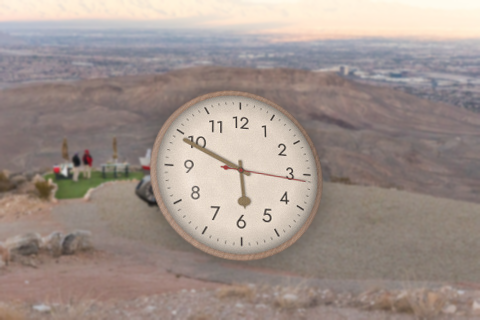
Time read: 5 h 49 min 16 s
